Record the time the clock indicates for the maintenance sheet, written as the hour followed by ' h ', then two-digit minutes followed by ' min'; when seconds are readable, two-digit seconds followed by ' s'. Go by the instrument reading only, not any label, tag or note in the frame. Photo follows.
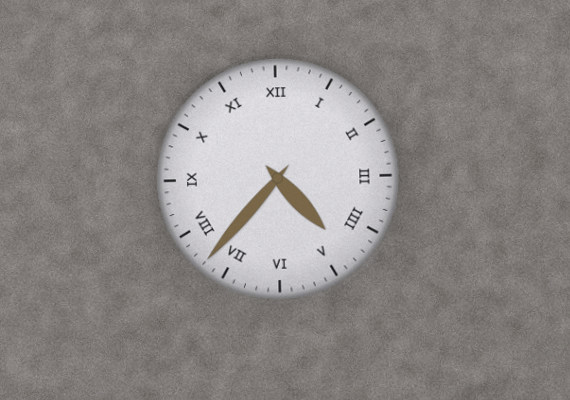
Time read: 4 h 37 min
